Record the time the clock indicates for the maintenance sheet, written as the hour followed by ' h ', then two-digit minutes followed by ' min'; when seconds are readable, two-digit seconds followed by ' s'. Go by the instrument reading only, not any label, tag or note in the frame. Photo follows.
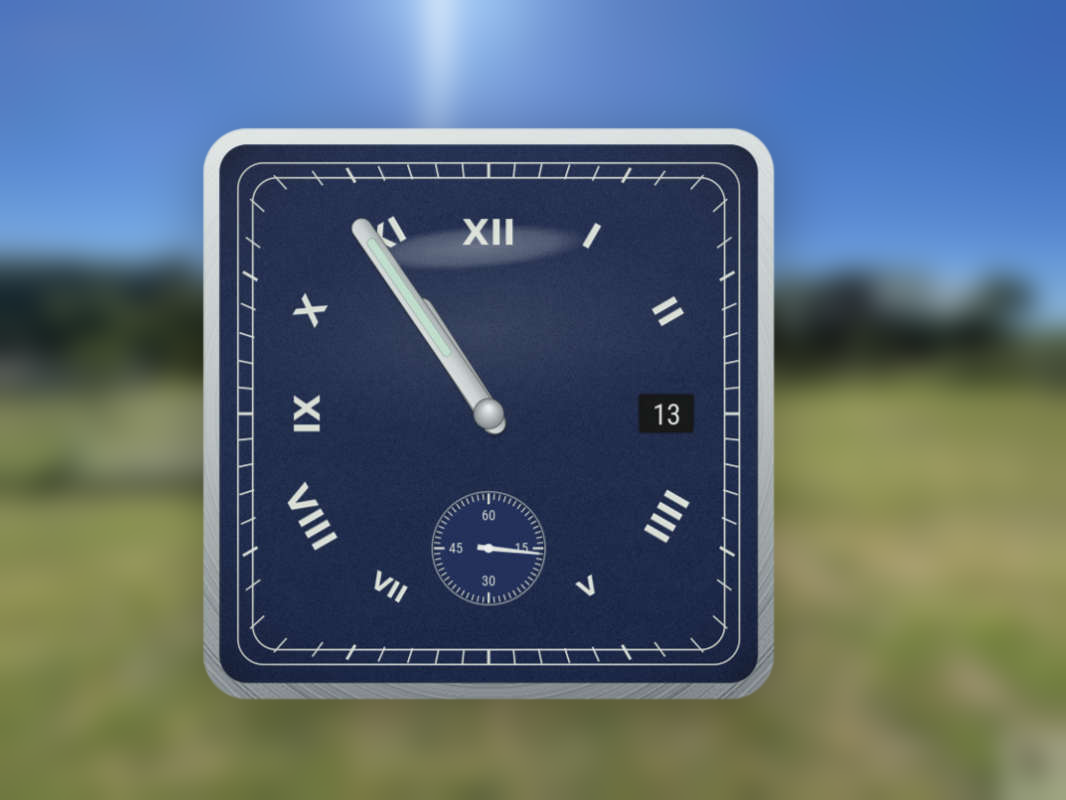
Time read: 10 h 54 min 16 s
